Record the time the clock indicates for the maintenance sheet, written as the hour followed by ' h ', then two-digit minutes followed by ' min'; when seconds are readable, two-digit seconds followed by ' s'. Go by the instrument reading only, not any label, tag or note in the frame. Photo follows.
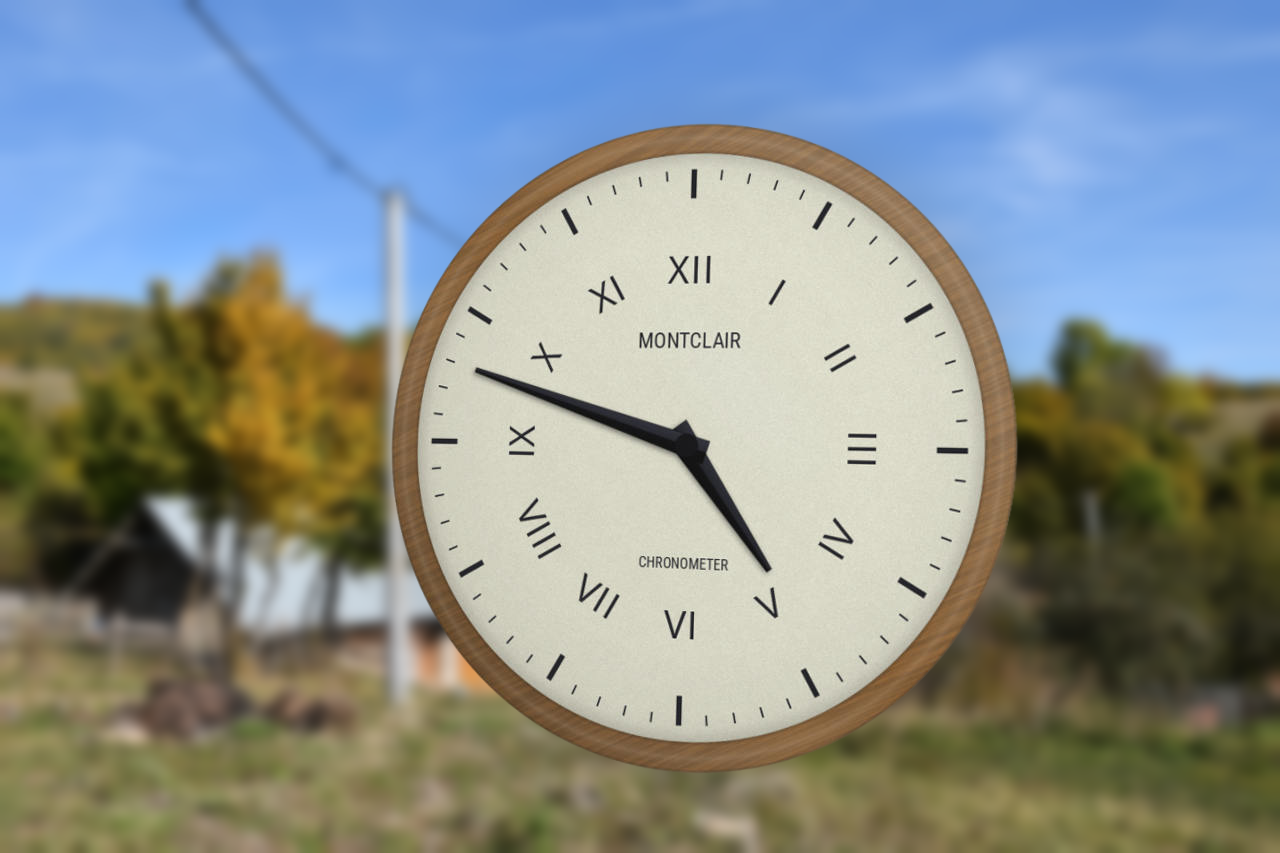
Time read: 4 h 48 min
